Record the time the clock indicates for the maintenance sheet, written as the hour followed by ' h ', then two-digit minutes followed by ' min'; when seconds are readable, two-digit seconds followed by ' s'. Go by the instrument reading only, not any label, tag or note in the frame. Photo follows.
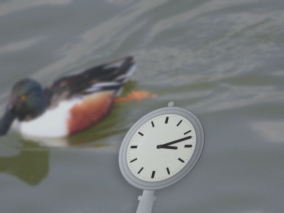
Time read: 3 h 12 min
